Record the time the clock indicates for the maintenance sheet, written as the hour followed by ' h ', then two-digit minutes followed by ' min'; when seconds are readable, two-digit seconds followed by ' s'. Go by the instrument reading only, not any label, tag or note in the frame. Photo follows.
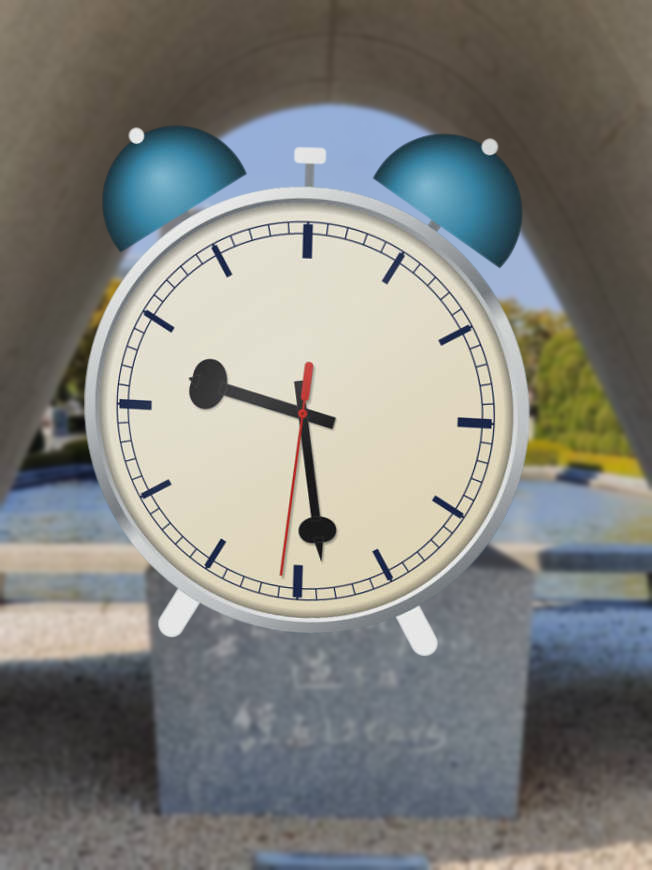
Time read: 9 h 28 min 31 s
